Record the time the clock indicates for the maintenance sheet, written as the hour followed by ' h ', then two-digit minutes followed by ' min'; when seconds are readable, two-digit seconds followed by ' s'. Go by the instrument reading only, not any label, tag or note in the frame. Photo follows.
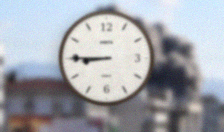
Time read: 8 h 45 min
